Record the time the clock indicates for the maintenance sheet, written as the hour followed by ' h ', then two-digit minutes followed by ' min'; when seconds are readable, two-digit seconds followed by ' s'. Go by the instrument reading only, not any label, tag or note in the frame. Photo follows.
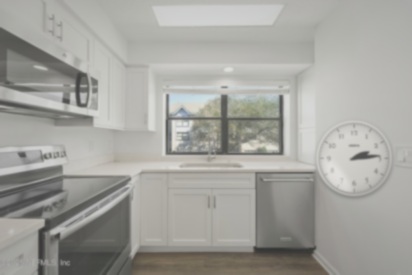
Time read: 2 h 14 min
